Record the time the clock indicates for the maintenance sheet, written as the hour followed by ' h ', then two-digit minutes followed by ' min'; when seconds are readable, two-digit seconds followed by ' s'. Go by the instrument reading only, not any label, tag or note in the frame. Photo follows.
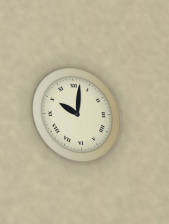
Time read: 10 h 02 min
